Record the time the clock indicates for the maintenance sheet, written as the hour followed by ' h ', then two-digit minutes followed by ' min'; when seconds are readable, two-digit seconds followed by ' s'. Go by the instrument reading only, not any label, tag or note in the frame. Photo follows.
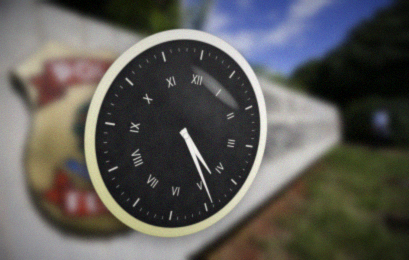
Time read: 4 h 24 min
